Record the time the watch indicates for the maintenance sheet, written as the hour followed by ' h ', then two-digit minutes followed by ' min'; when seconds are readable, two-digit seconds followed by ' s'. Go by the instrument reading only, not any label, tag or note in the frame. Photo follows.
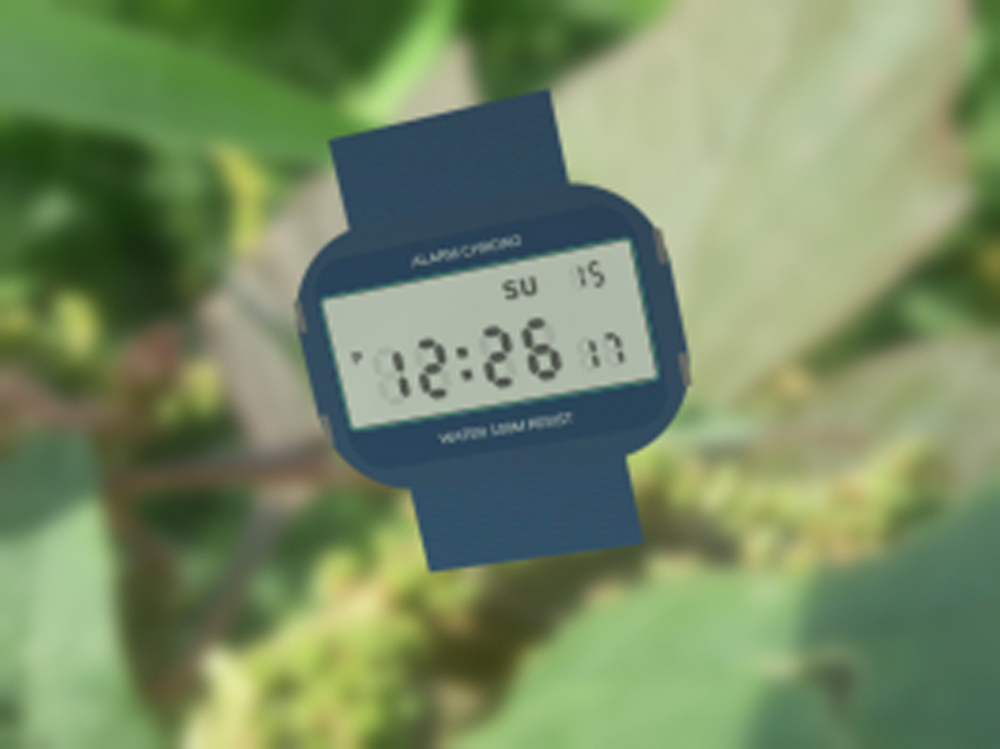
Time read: 12 h 26 min 17 s
